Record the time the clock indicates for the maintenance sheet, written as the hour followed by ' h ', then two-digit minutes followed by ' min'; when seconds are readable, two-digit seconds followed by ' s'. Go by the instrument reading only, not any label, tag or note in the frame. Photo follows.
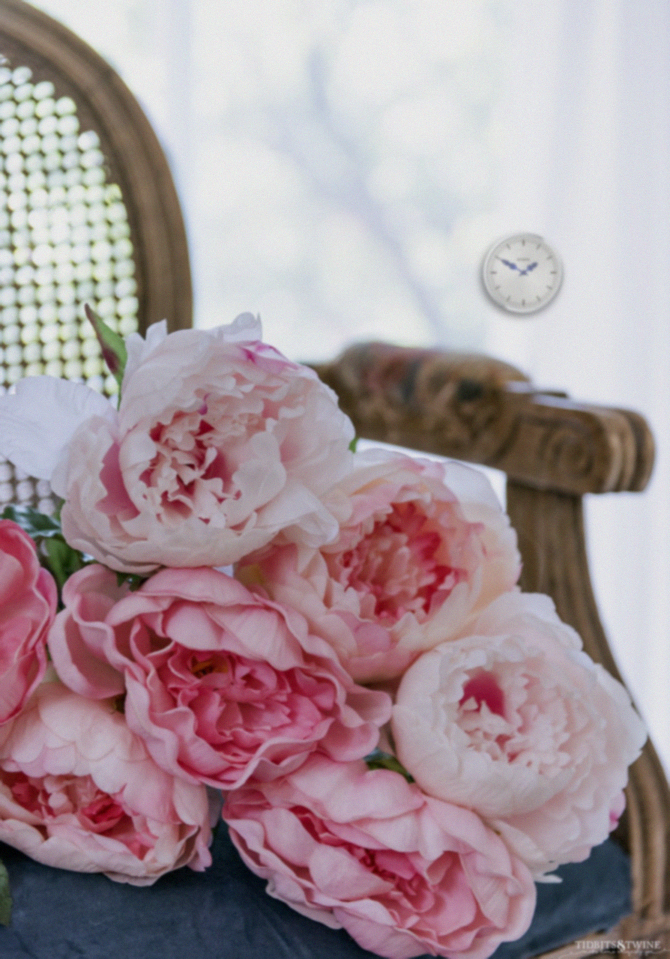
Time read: 1 h 50 min
